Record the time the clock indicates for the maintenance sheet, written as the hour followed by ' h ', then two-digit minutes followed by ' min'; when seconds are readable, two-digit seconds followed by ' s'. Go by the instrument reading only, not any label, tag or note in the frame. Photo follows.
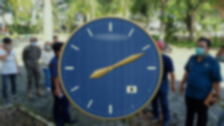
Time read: 8 h 11 min
